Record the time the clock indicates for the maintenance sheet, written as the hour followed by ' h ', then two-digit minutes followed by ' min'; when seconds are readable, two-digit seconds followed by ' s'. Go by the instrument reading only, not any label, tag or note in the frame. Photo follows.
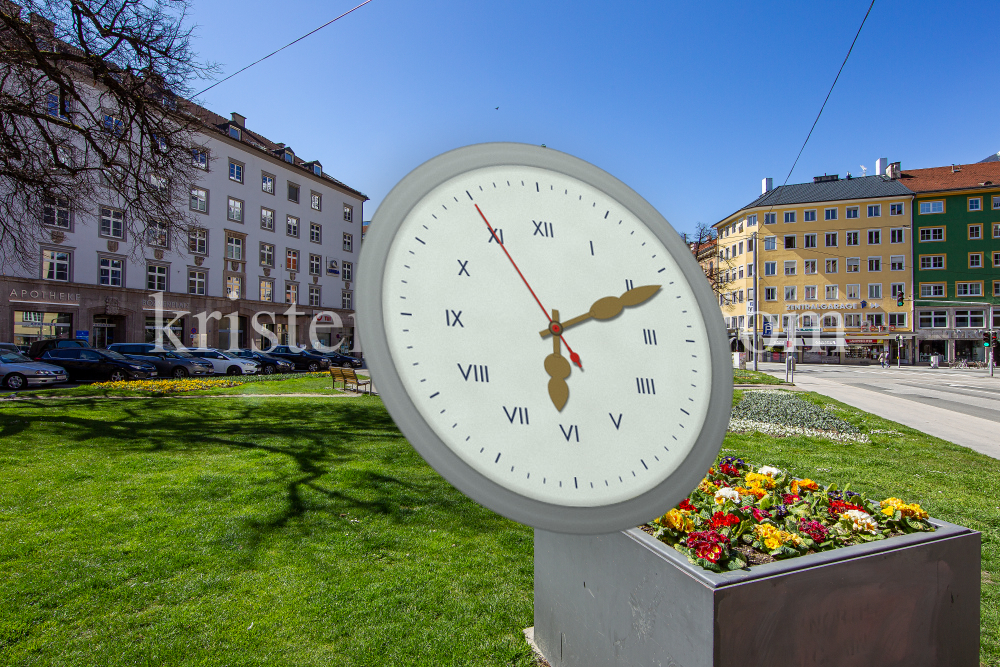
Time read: 6 h 10 min 55 s
